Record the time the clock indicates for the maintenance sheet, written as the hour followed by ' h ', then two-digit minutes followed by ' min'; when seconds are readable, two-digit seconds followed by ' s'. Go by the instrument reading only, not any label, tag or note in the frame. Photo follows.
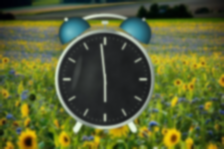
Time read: 5 h 59 min
